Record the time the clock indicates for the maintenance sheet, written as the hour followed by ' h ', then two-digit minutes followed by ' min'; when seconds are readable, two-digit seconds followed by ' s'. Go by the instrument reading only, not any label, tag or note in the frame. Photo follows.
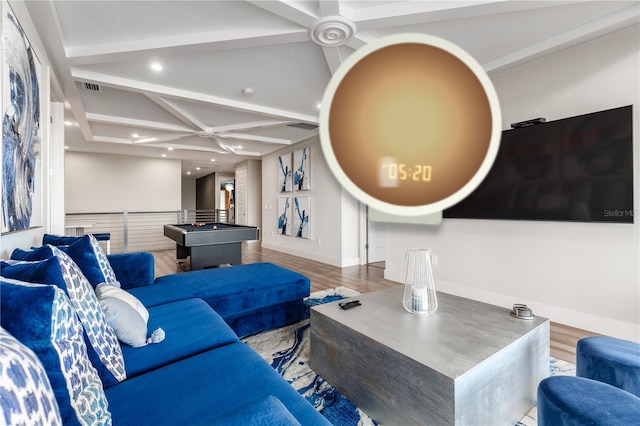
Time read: 5 h 20 min
